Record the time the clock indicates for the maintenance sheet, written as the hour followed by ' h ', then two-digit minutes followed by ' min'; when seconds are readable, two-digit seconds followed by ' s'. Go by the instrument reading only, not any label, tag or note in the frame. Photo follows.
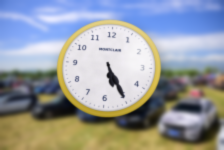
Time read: 5 h 25 min
